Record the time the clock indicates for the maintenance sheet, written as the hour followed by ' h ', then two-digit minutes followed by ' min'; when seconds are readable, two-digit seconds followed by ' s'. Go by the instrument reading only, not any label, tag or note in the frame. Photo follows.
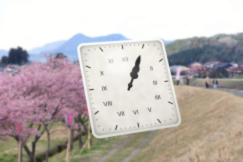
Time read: 1 h 05 min
